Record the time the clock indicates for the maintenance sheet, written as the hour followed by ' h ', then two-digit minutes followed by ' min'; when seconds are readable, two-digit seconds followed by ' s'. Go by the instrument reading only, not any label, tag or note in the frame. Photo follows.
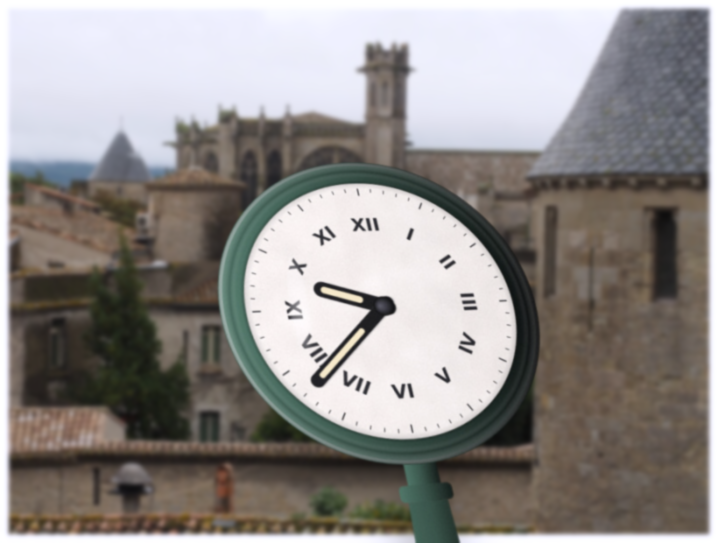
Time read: 9 h 38 min
